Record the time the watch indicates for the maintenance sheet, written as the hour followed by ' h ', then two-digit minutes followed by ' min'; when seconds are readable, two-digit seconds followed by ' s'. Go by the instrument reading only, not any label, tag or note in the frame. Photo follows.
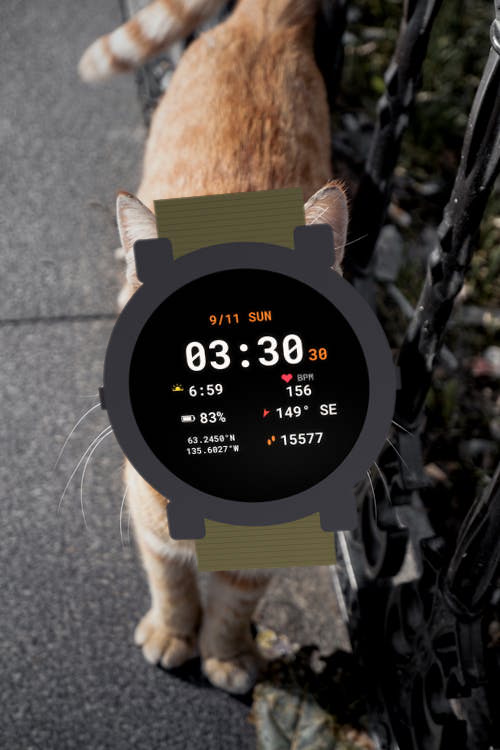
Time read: 3 h 30 min 30 s
